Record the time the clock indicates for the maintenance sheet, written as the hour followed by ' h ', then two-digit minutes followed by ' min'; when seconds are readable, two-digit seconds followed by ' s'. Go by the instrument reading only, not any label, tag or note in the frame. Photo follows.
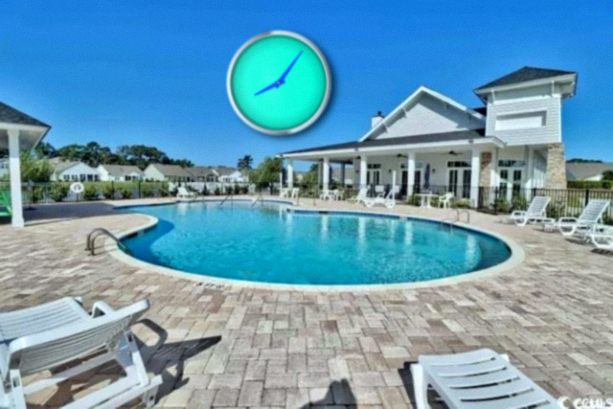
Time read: 8 h 06 min
